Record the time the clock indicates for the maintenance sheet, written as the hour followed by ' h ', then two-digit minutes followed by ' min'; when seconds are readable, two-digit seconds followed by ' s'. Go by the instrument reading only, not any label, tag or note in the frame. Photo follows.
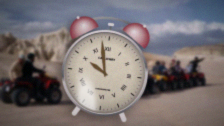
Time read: 9 h 58 min
